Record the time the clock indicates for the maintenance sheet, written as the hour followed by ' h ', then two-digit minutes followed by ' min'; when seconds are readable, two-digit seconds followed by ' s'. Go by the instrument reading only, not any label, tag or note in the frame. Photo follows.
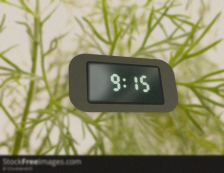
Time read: 9 h 15 min
